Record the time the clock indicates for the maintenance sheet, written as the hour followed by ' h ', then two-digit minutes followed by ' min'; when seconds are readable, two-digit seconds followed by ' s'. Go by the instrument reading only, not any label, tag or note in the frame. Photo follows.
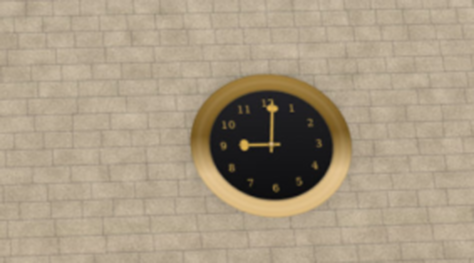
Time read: 9 h 01 min
